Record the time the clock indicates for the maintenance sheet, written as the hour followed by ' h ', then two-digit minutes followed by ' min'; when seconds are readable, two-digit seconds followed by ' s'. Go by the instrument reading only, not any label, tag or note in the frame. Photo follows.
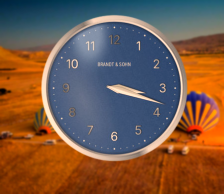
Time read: 3 h 18 min
